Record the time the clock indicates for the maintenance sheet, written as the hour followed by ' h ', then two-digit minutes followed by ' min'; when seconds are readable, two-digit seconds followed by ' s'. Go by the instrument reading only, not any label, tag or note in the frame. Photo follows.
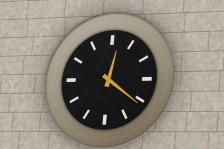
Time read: 12 h 21 min
